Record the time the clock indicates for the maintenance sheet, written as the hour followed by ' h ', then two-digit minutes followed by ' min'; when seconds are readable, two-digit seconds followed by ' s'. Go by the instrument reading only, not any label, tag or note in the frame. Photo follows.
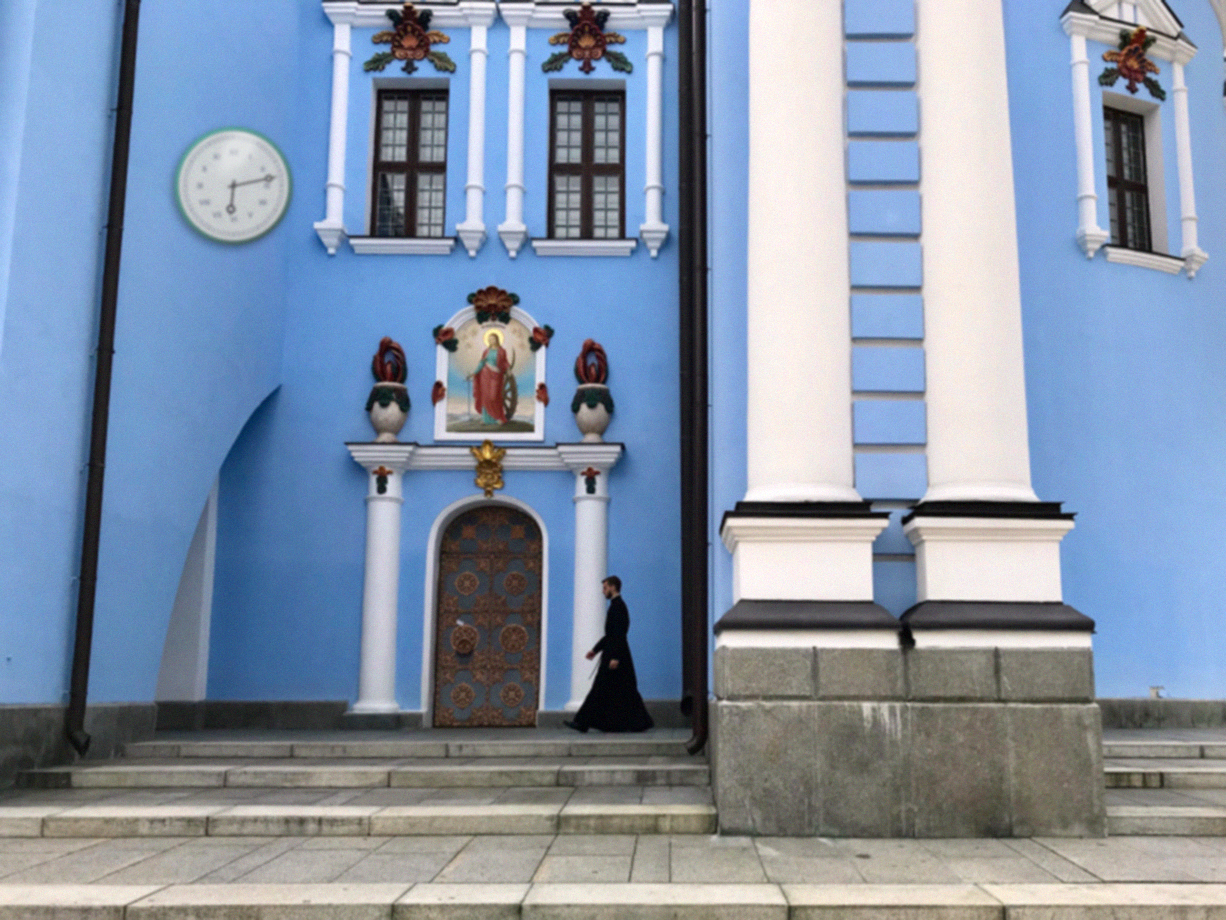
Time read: 6 h 13 min
